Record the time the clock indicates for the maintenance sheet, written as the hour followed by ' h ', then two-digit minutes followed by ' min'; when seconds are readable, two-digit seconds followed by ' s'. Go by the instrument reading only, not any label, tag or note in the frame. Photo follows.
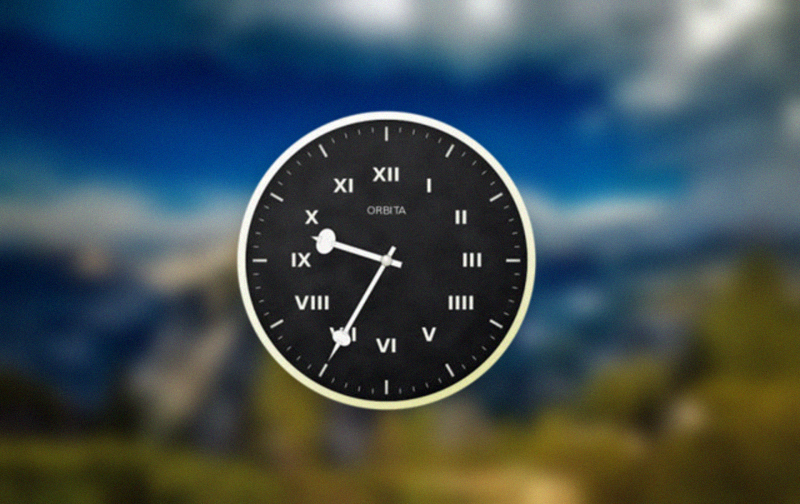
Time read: 9 h 35 min
